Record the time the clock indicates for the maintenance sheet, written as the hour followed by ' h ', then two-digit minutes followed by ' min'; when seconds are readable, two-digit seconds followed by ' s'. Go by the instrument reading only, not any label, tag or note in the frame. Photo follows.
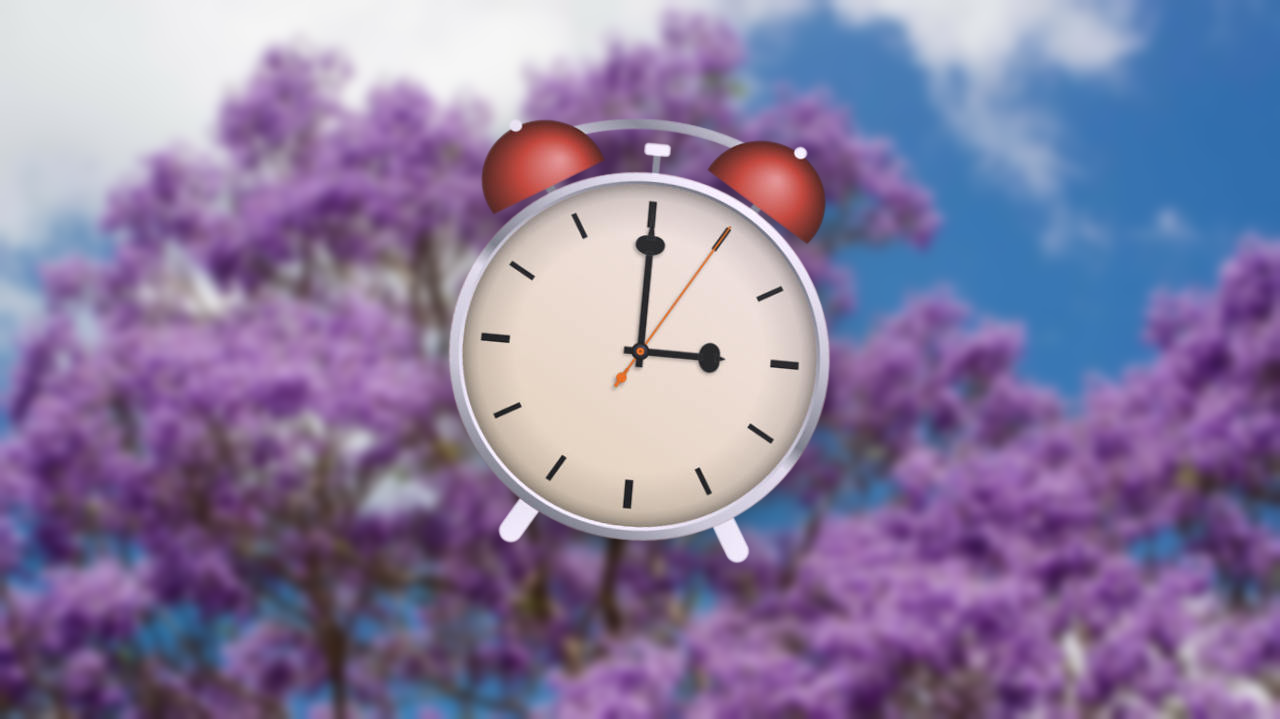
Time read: 3 h 00 min 05 s
